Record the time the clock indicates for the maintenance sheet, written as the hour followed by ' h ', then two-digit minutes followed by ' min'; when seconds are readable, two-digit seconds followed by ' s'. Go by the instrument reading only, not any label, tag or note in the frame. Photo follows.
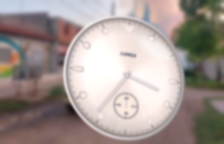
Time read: 3 h 36 min
